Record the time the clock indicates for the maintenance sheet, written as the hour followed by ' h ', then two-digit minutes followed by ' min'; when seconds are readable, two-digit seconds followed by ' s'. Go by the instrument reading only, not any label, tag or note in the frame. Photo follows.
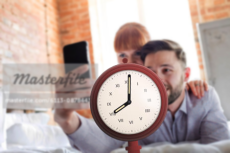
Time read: 8 h 01 min
